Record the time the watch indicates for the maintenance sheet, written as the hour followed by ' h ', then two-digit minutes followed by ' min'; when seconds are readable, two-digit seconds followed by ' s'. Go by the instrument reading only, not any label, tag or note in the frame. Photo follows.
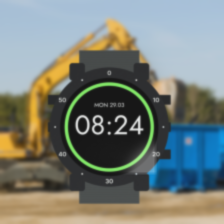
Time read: 8 h 24 min
